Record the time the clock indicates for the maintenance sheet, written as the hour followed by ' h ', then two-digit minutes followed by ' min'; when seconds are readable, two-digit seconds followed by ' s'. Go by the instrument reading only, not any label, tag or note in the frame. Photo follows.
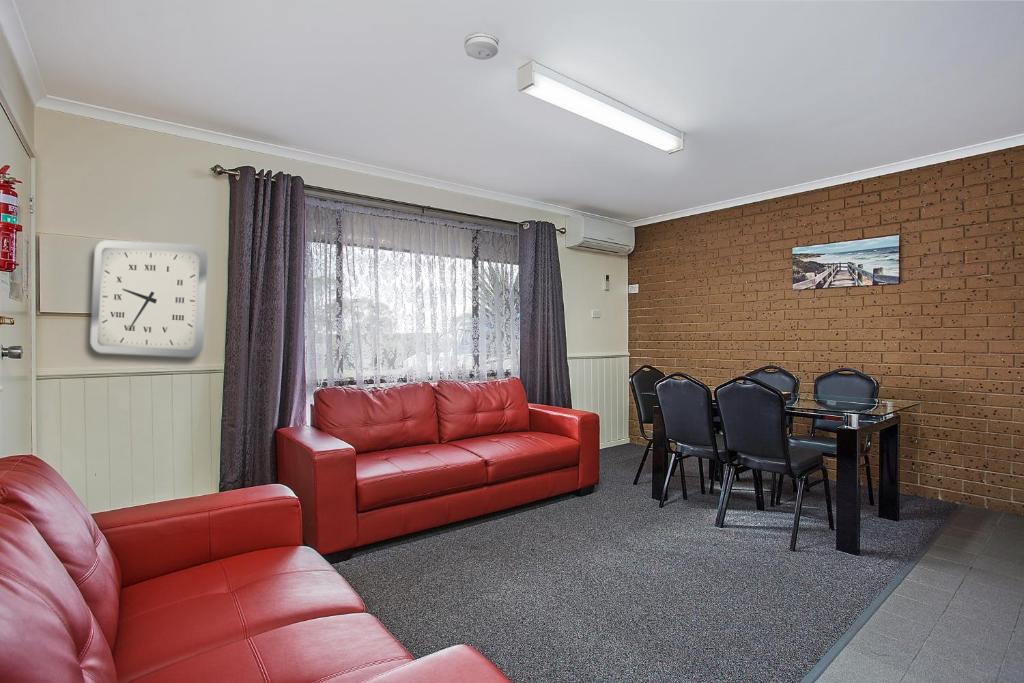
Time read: 9 h 35 min
